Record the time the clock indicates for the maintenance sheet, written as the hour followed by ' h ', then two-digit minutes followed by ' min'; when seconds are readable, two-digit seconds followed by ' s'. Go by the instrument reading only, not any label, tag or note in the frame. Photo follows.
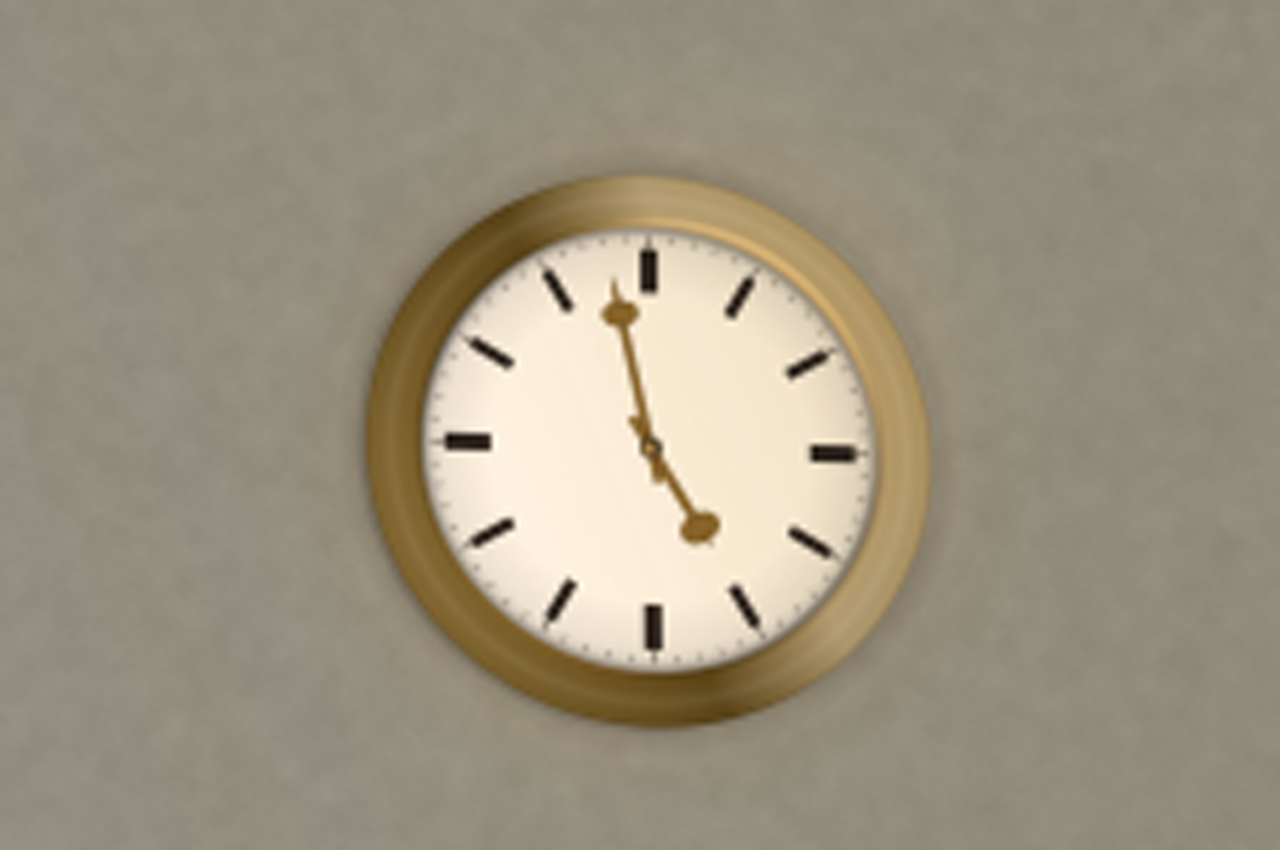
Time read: 4 h 58 min
